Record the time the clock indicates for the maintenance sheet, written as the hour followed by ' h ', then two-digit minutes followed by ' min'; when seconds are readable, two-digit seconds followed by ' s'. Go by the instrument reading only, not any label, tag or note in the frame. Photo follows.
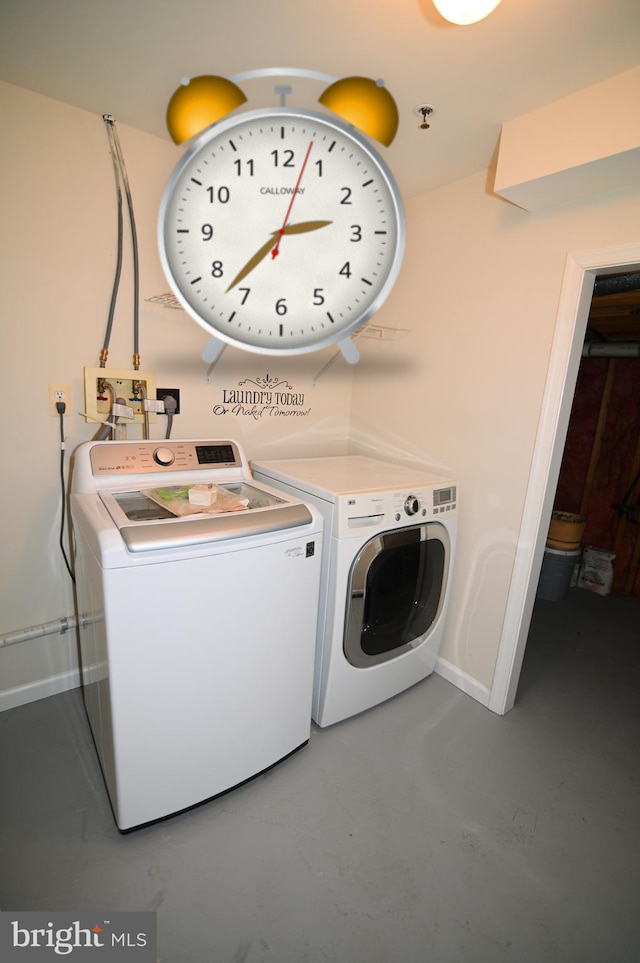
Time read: 2 h 37 min 03 s
